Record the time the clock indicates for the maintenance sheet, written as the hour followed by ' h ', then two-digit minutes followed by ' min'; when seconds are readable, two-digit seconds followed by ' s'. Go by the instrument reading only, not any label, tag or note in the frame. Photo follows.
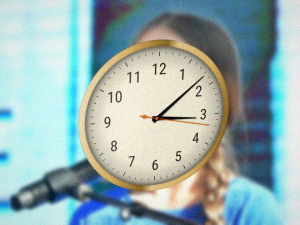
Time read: 3 h 08 min 17 s
